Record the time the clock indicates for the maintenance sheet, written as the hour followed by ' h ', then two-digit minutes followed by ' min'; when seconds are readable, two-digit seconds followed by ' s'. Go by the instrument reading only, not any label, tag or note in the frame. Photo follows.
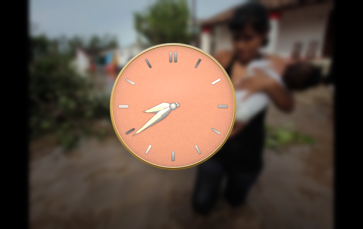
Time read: 8 h 39 min
